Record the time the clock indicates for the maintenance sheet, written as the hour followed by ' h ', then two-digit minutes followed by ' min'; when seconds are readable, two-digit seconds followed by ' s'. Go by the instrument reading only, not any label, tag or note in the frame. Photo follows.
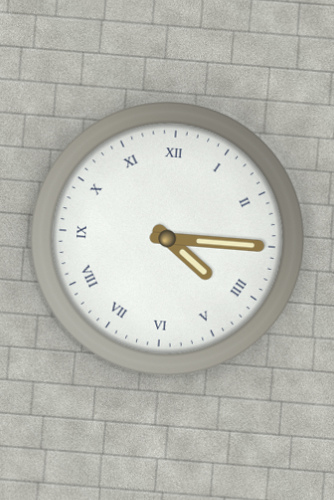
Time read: 4 h 15 min
